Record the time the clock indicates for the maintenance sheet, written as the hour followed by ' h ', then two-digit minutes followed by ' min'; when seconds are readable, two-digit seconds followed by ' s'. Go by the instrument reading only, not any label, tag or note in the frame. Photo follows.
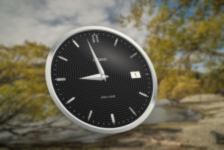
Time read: 8 h 58 min
